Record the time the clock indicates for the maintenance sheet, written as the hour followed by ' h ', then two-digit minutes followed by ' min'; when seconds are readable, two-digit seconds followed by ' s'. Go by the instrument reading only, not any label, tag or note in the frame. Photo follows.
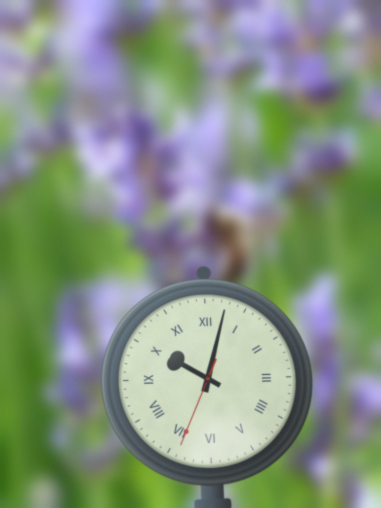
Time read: 10 h 02 min 34 s
